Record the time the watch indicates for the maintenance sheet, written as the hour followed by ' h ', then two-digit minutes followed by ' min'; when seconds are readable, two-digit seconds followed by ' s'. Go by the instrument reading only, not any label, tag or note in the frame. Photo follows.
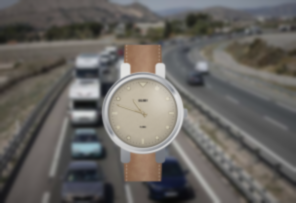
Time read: 10 h 48 min
